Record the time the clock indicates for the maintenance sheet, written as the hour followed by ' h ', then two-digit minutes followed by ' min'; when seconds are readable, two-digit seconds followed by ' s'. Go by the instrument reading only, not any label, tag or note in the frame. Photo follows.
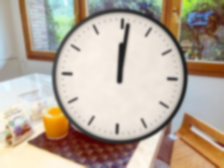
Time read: 12 h 01 min
